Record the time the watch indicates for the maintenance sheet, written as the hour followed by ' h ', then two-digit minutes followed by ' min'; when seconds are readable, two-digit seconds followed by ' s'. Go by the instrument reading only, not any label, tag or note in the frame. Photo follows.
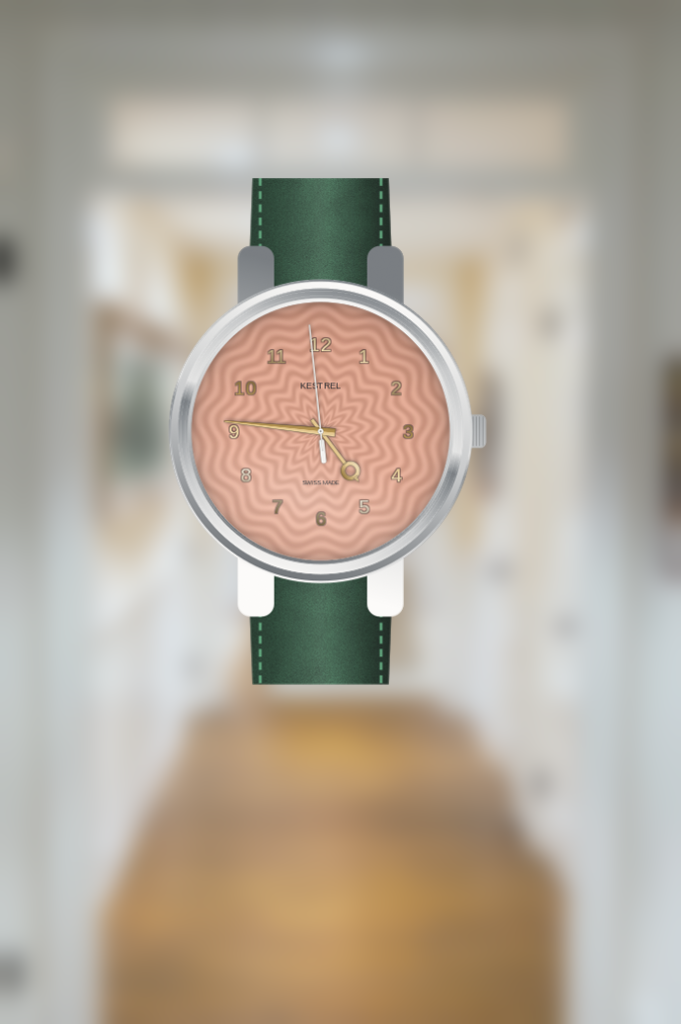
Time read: 4 h 45 min 59 s
